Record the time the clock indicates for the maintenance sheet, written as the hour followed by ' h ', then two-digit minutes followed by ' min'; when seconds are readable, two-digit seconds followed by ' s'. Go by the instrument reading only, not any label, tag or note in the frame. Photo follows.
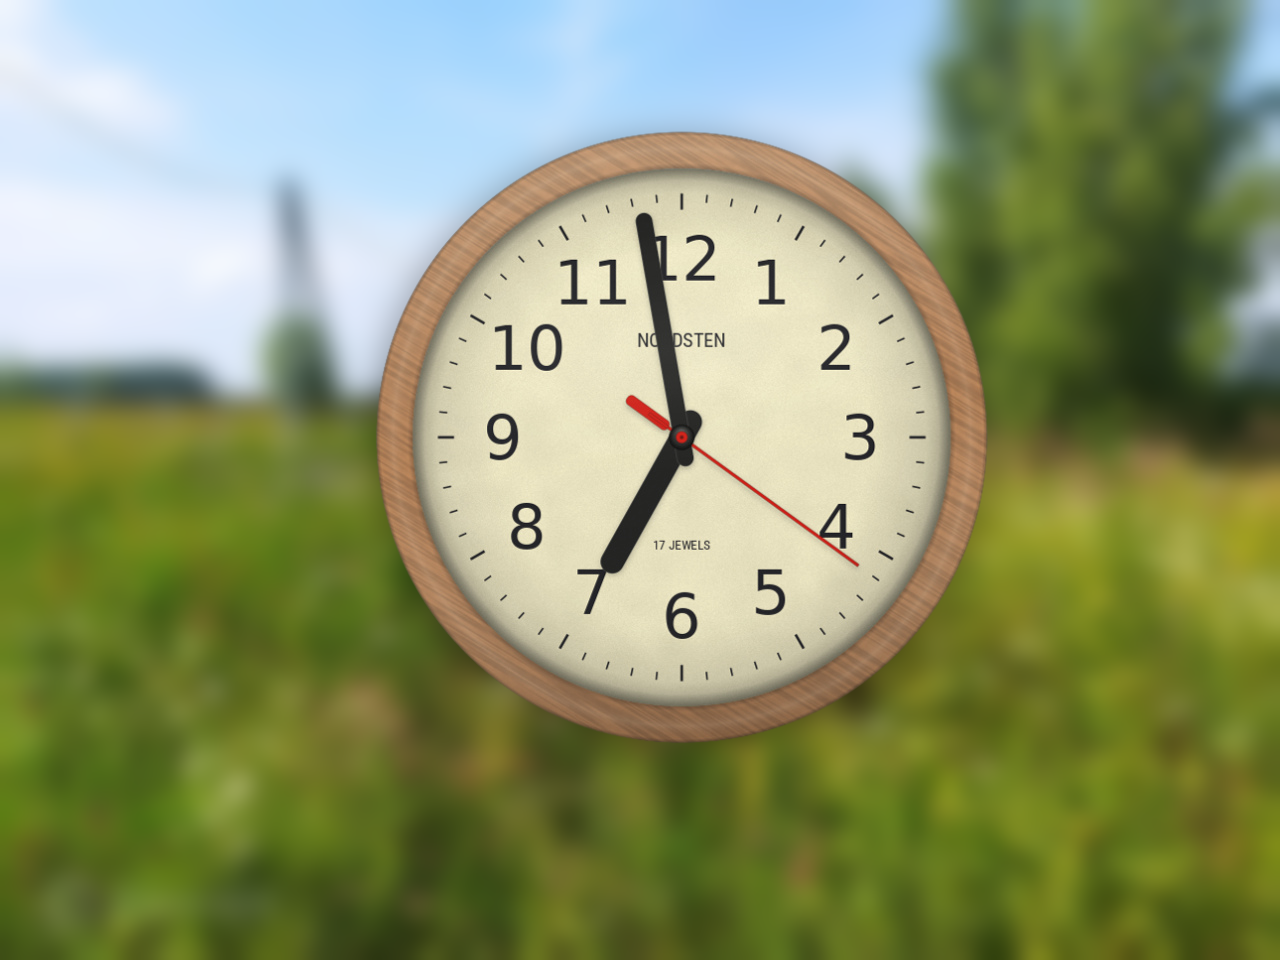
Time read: 6 h 58 min 21 s
